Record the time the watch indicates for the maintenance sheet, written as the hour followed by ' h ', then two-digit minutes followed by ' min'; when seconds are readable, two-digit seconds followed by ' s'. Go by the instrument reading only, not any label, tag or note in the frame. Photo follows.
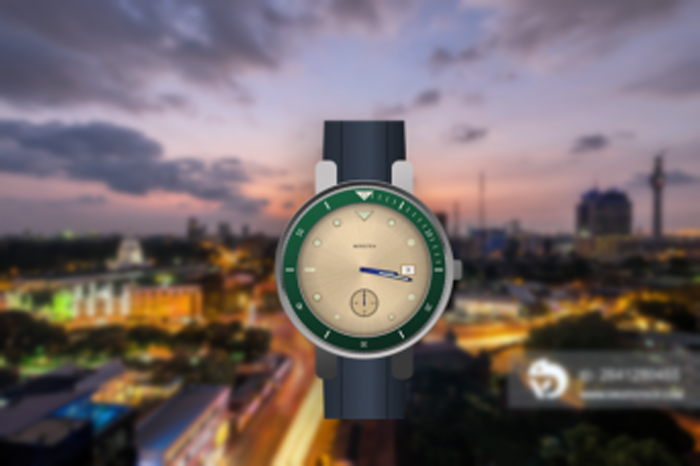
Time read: 3 h 17 min
